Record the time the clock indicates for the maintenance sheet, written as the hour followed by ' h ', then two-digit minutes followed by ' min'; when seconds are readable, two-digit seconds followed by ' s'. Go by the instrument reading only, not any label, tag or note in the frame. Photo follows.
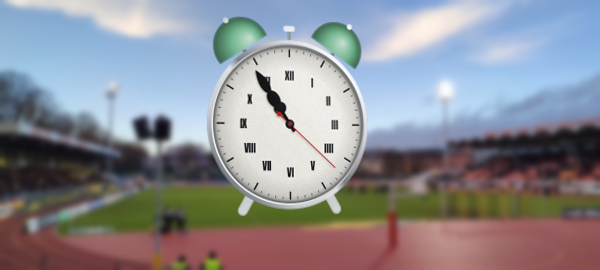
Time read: 10 h 54 min 22 s
